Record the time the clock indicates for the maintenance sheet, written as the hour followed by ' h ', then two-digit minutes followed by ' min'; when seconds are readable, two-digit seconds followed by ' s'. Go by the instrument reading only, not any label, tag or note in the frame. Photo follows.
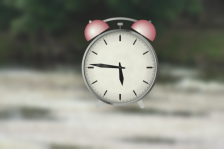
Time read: 5 h 46 min
